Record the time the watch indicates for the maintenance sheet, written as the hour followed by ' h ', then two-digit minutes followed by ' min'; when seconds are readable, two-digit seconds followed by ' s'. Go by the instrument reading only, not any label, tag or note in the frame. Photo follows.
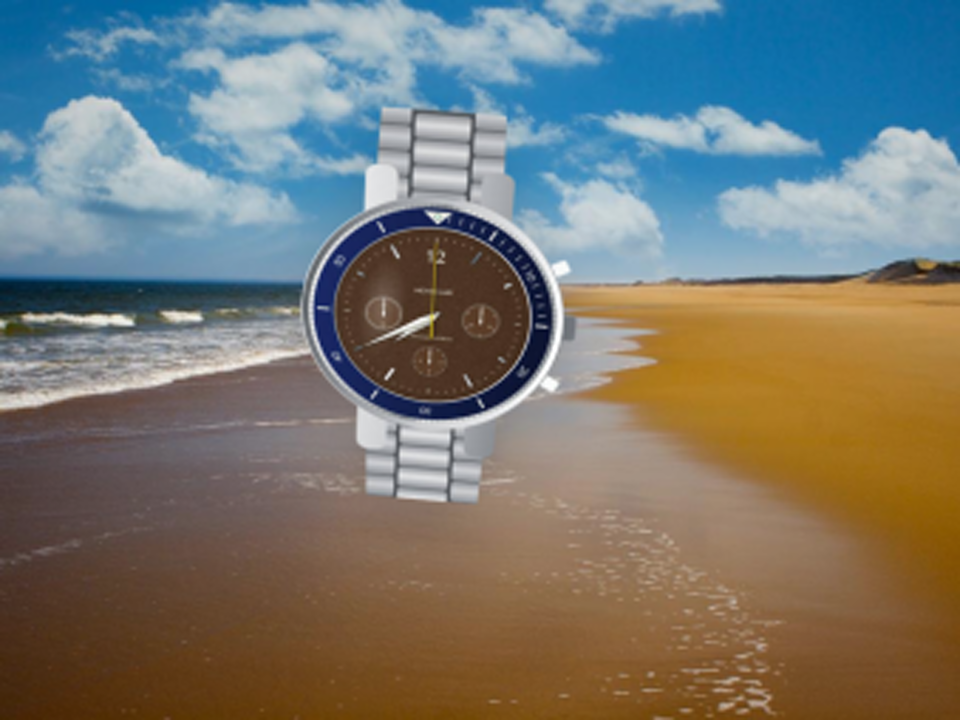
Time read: 7 h 40 min
